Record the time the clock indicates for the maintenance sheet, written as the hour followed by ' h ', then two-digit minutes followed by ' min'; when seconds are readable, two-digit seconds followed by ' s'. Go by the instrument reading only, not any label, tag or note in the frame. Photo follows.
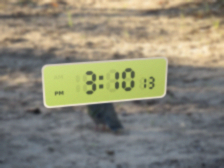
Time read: 3 h 10 min 13 s
